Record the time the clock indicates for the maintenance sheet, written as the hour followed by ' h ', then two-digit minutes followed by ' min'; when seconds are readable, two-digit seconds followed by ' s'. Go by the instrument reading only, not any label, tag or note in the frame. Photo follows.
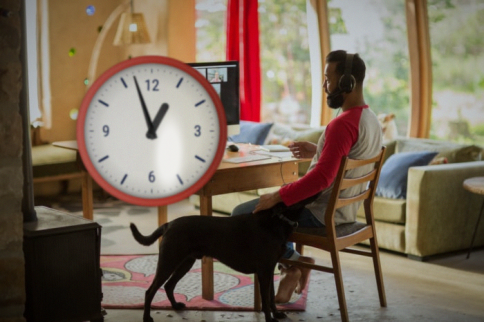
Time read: 12 h 57 min
